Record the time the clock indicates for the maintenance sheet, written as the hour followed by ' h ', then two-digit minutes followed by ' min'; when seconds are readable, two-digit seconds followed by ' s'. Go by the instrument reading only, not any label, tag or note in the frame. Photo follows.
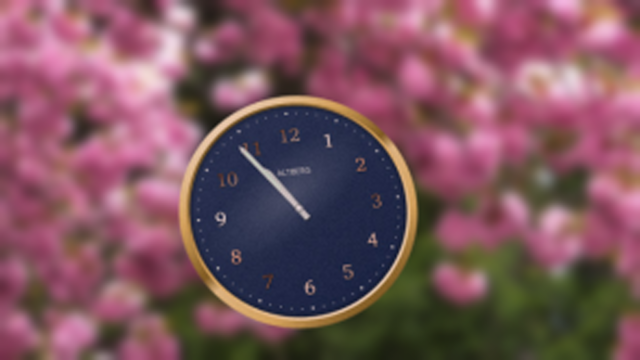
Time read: 10 h 54 min
